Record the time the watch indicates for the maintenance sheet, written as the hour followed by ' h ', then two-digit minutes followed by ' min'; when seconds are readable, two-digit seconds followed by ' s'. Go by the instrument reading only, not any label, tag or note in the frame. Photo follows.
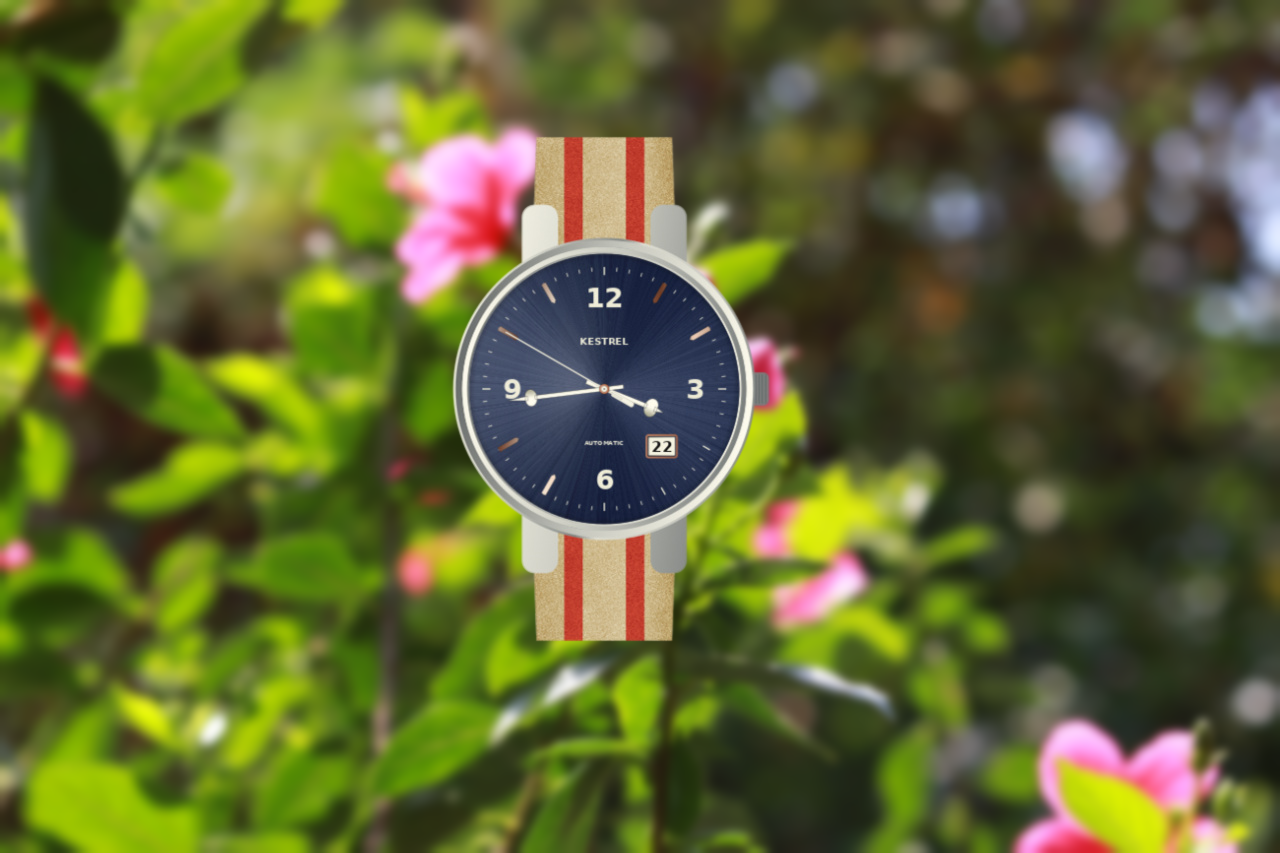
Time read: 3 h 43 min 50 s
